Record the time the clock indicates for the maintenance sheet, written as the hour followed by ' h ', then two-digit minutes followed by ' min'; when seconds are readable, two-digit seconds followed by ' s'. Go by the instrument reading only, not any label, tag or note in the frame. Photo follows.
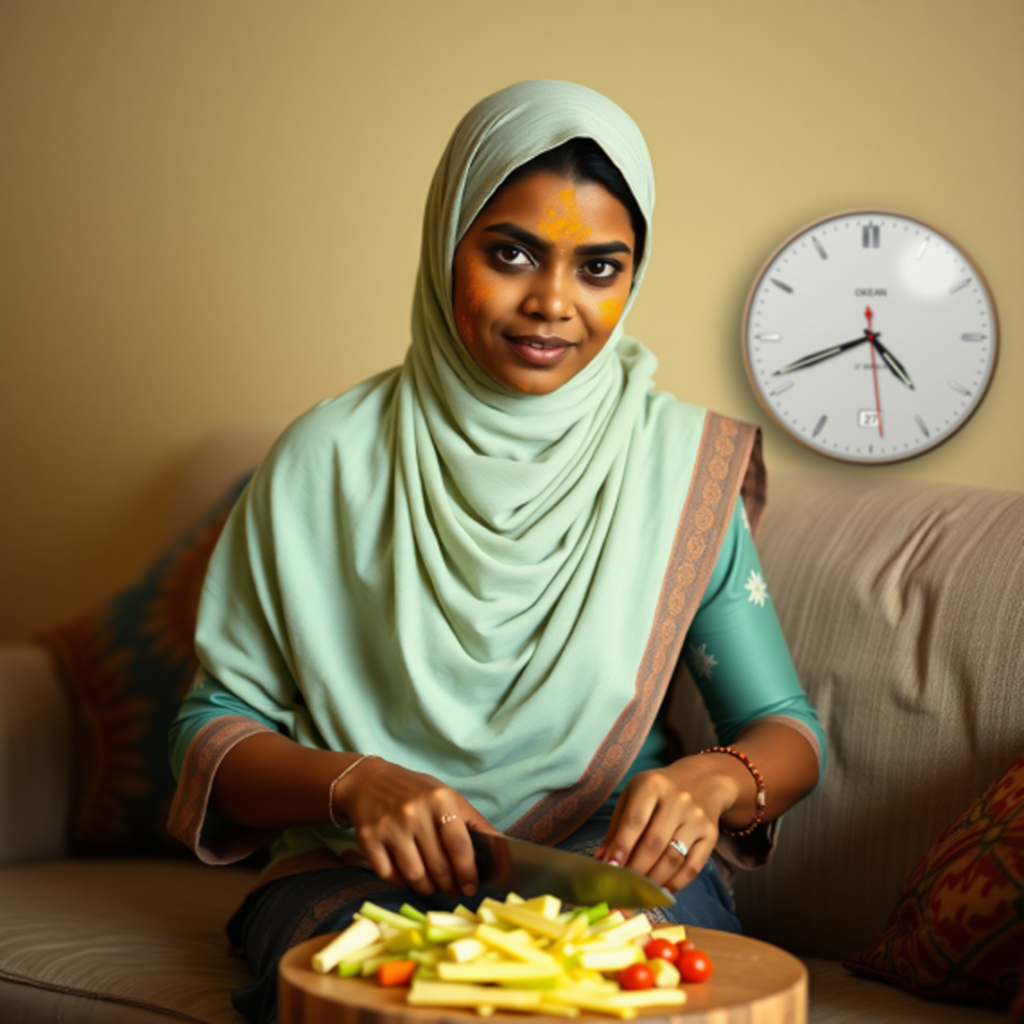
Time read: 4 h 41 min 29 s
